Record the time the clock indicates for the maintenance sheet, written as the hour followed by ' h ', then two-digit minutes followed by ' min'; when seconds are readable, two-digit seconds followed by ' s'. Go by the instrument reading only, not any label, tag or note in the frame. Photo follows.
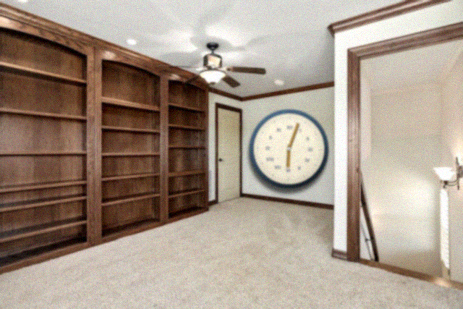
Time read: 6 h 03 min
